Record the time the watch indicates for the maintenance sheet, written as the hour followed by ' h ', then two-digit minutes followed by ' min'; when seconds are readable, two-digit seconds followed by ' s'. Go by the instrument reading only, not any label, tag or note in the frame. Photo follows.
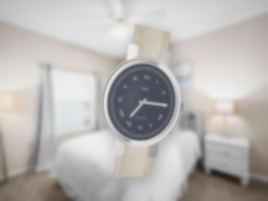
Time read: 7 h 15 min
